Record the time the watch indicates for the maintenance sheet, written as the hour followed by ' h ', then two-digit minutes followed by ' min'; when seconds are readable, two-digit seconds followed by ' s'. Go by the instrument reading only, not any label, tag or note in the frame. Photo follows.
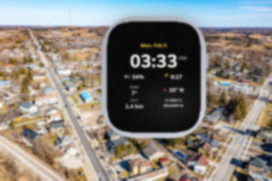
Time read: 3 h 33 min
